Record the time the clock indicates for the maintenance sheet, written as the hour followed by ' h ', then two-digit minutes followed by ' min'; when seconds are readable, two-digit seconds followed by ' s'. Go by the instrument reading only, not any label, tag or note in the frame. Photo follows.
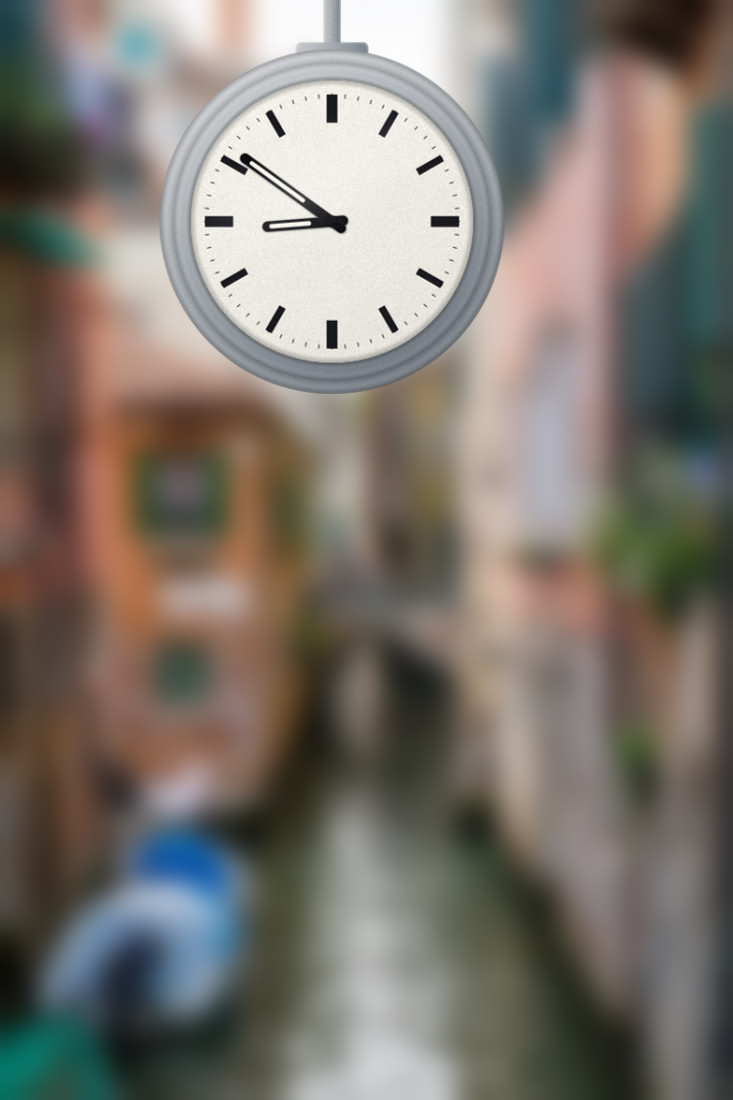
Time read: 8 h 51 min
